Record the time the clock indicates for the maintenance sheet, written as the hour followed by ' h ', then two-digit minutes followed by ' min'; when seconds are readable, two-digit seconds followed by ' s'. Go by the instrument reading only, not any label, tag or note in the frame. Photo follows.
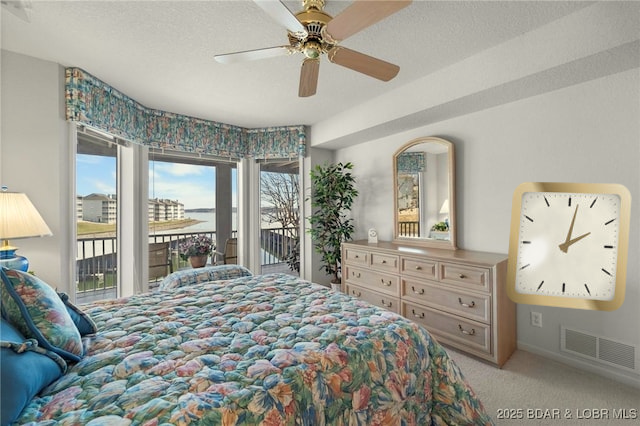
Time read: 2 h 02 min
